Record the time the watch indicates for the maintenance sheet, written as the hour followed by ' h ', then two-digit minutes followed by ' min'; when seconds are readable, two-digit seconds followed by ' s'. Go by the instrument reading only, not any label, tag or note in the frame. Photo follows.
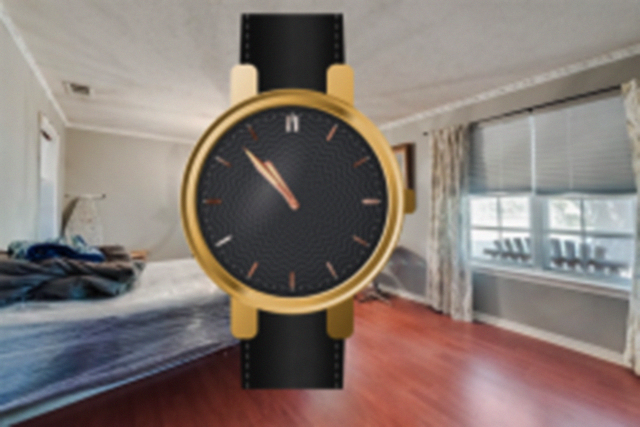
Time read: 10 h 53 min
